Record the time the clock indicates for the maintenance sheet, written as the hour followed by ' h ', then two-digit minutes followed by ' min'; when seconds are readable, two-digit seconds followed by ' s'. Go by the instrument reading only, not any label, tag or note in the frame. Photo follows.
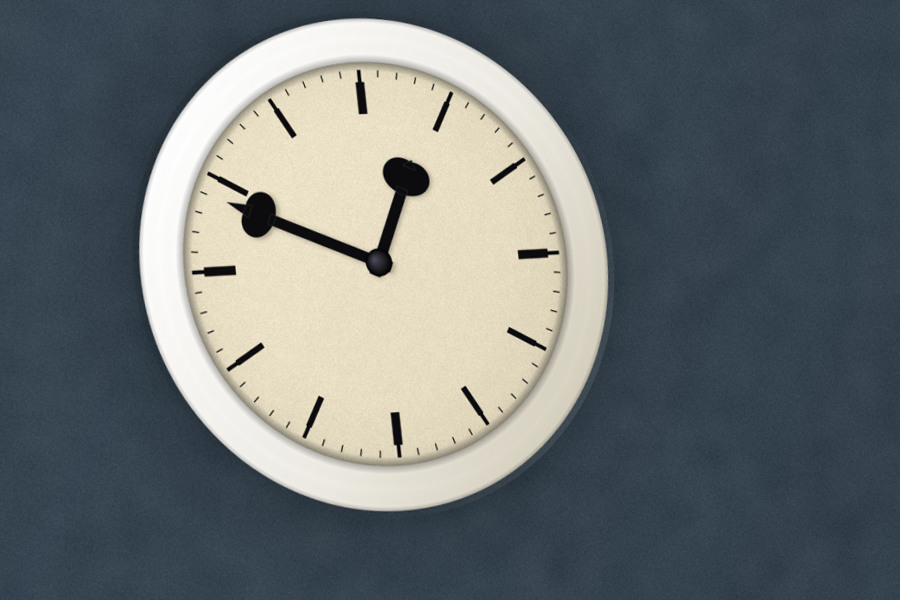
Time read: 12 h 49 min
